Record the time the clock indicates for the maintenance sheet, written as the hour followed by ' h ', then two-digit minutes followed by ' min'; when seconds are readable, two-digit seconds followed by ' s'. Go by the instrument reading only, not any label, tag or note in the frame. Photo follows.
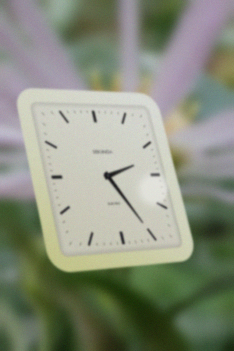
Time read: 2 h 25 min
